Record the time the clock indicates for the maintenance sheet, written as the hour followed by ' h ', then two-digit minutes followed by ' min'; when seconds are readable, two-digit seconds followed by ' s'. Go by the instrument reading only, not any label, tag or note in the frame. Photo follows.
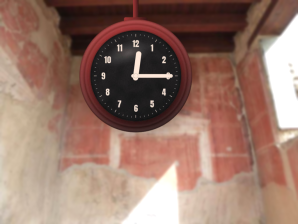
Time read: 12 h 15 min
